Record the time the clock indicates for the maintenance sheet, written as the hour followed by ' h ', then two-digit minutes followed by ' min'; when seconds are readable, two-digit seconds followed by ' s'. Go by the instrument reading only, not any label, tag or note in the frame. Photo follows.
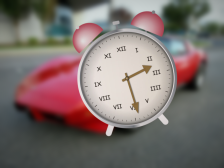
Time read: 2 h 29 min
